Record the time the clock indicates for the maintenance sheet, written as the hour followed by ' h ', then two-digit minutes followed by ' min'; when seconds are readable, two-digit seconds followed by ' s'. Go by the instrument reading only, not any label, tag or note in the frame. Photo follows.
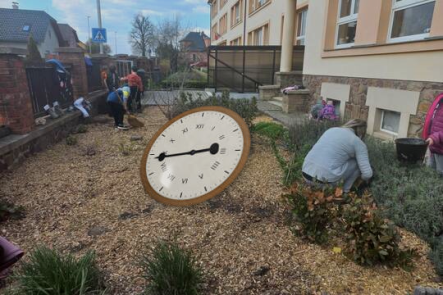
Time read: 2 h 44 min
